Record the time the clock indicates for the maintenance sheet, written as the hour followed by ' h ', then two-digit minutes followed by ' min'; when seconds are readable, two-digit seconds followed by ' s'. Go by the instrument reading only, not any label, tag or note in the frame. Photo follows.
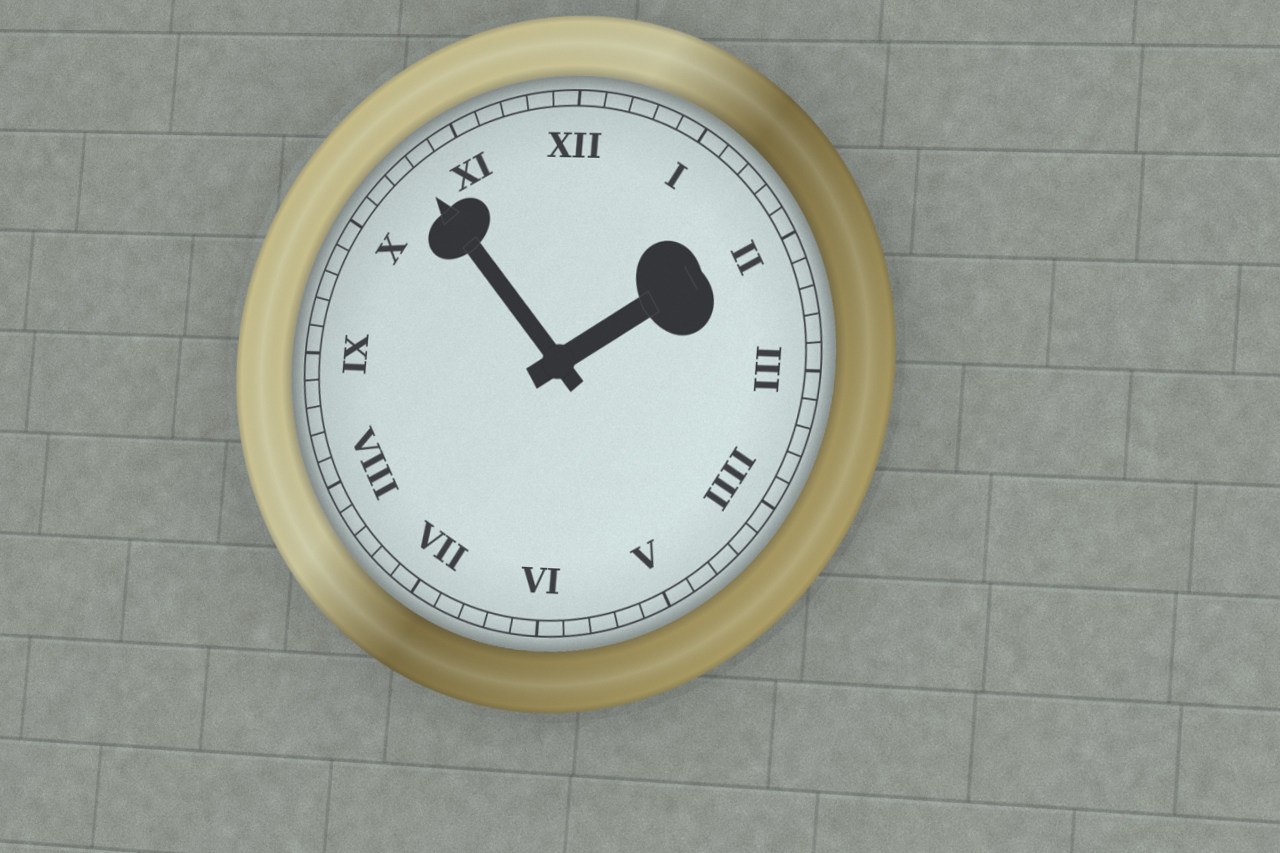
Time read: 1 h 53 min
